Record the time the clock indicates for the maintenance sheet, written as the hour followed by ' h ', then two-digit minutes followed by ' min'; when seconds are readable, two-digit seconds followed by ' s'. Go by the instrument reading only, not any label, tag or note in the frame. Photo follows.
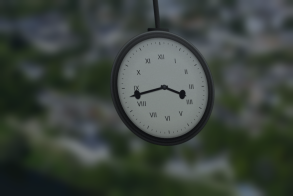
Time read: 3 h 43 min
